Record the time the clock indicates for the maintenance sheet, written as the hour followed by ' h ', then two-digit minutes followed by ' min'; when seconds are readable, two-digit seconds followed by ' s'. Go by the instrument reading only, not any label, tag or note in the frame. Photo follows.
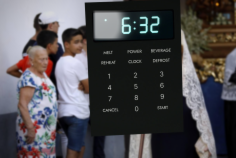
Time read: 6 h 32 min
